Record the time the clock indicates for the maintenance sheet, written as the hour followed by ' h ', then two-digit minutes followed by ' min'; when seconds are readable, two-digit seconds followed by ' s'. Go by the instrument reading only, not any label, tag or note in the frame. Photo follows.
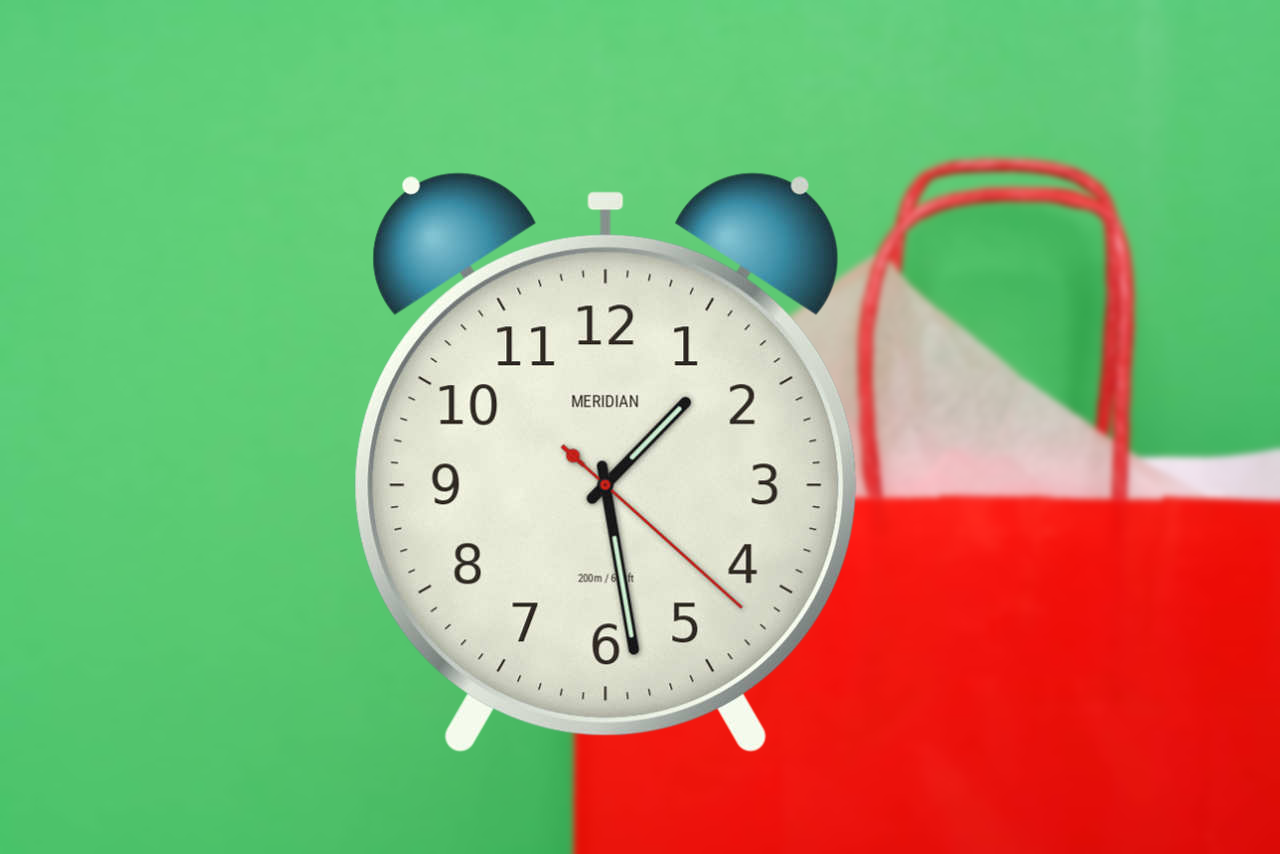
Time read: 1 h 28 min 22 s
